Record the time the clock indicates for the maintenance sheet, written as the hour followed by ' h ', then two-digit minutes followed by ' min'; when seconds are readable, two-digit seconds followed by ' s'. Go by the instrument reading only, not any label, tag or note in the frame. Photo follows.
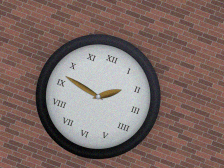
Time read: 1 h 47 min
